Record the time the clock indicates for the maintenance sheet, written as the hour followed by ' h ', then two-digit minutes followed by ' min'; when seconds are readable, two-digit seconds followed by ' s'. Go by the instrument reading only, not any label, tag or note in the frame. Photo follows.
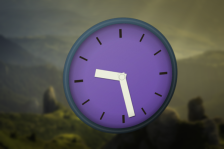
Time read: 9 h 28 min
